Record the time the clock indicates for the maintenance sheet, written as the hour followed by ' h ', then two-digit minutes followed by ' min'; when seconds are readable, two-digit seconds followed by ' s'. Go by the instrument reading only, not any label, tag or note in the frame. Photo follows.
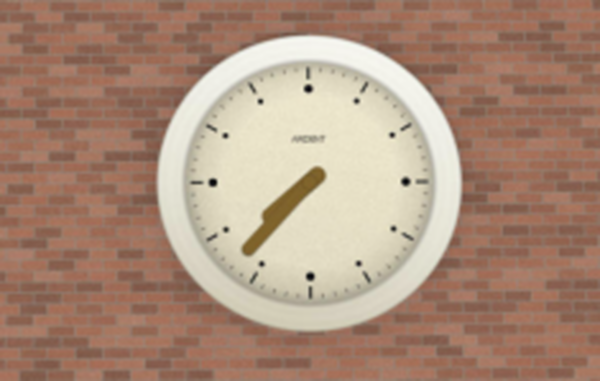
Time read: 7 h 37 min
